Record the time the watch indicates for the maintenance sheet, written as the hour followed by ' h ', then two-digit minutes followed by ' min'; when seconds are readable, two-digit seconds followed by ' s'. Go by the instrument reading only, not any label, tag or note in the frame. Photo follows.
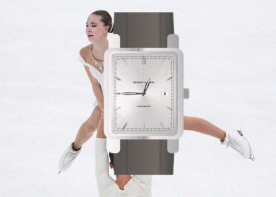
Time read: 12 h 45 min
